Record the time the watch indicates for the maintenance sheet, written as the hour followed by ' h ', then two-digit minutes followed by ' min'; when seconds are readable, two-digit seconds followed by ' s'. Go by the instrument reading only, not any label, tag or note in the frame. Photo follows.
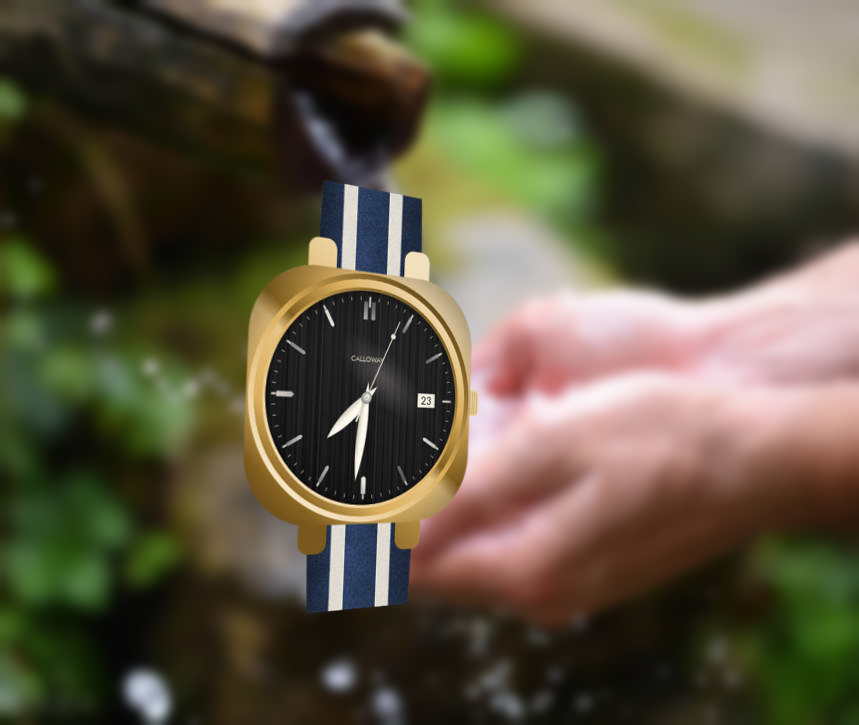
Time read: 7 h 31 min 04 s
